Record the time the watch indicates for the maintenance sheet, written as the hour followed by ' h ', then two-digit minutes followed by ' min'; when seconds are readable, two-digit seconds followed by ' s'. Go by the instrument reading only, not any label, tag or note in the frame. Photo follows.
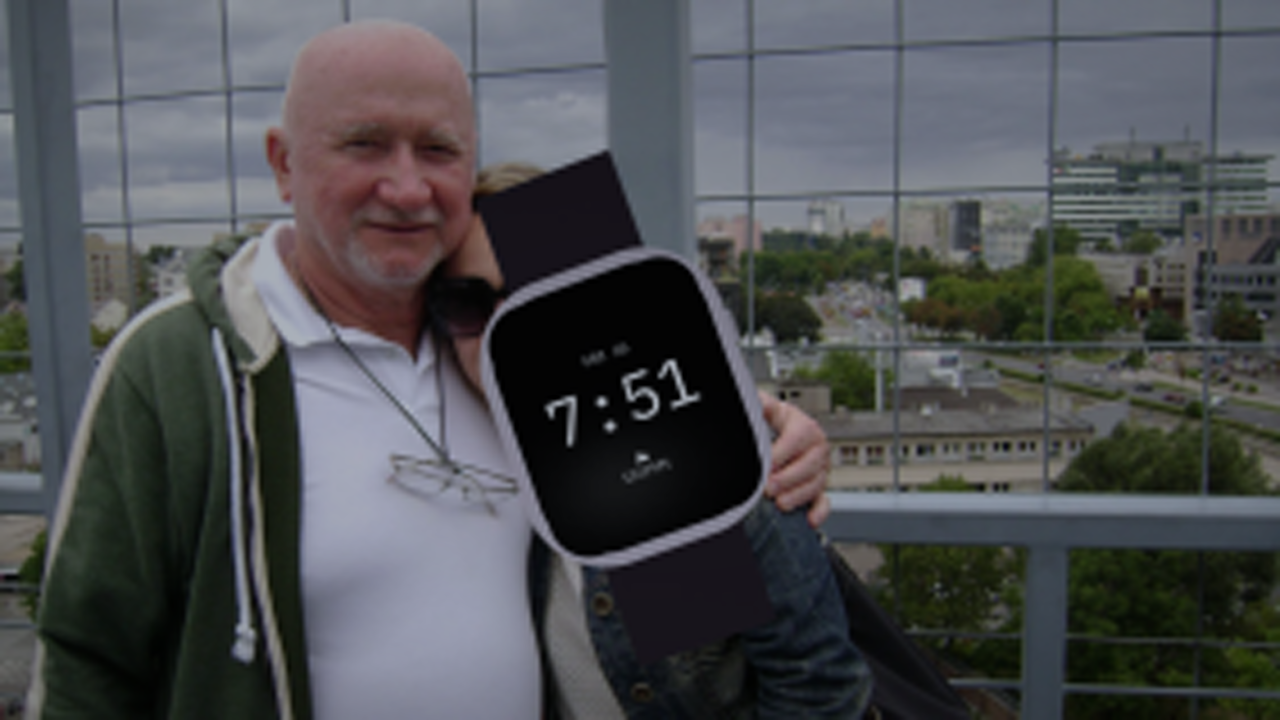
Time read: 7 h 51 min
